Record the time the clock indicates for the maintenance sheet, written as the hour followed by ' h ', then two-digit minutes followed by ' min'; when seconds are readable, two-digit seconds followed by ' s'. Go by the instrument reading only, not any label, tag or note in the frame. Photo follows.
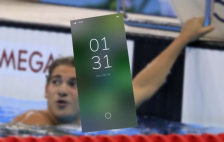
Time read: 1 h 31 min
